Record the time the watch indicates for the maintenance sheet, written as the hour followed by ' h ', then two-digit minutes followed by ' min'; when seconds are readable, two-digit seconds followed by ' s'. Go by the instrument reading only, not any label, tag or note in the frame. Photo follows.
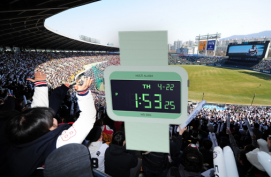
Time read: 1 h 53 min 25 s
